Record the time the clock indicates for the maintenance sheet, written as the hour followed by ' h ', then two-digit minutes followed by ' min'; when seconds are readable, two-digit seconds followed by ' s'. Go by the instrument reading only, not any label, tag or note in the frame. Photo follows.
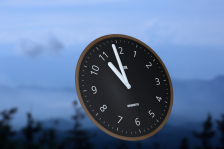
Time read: 10 h 59 min
